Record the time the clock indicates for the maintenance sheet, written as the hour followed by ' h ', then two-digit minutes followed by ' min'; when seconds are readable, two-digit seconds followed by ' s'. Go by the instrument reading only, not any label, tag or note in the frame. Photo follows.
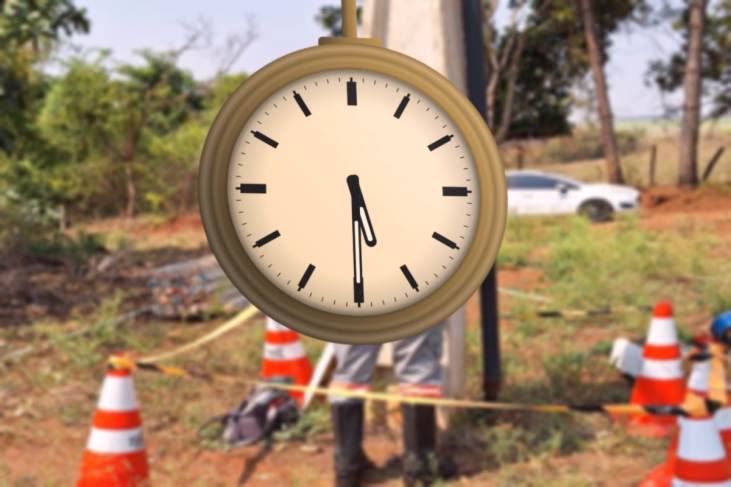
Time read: 5 h 30 min
